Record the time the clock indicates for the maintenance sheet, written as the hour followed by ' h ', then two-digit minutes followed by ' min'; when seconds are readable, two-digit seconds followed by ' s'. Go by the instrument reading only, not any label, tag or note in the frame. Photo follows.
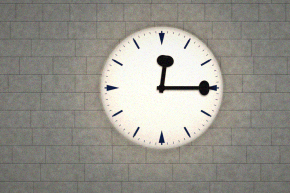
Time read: 12 h 15 min
